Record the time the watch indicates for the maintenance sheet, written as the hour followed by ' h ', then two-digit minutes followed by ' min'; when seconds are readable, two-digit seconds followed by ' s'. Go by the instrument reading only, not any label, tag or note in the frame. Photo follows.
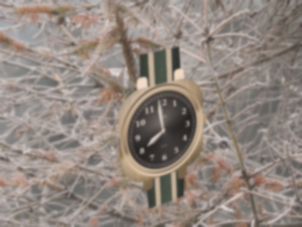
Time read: 7 h 59 min
